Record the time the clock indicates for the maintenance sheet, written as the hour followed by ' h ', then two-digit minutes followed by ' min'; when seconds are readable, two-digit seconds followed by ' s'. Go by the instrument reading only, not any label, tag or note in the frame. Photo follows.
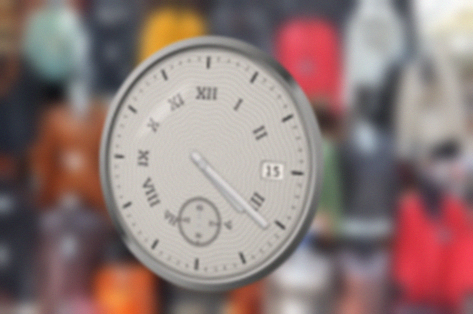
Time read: 4 h 21 min
